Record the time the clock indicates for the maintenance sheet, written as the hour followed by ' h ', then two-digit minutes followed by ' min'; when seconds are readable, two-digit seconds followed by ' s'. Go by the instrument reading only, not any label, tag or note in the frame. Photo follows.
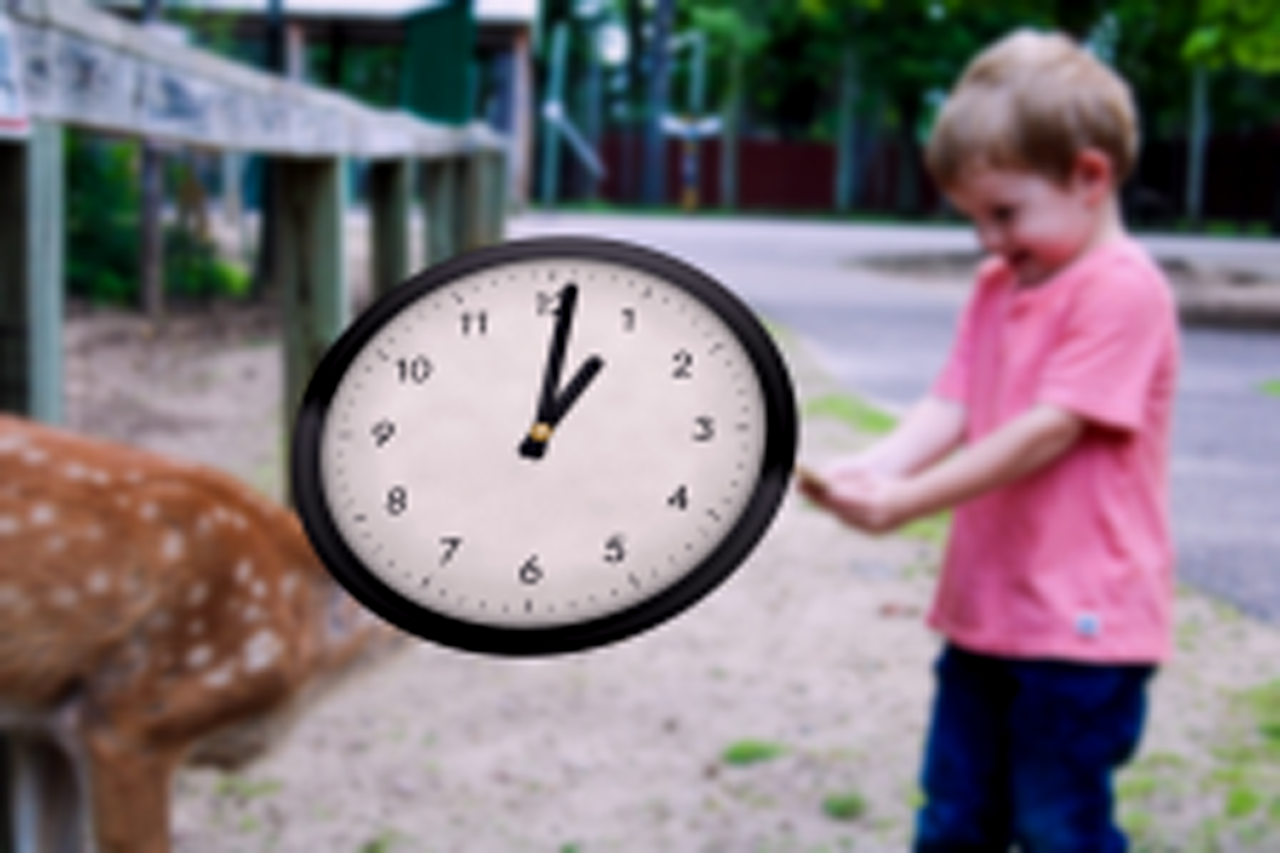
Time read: 1 h 01 min
